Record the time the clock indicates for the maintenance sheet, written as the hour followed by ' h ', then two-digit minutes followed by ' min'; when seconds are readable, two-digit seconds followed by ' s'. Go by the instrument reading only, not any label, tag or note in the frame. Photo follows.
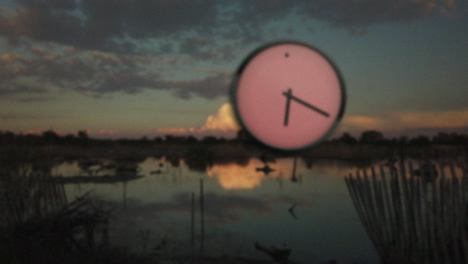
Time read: 6 h 20 min
